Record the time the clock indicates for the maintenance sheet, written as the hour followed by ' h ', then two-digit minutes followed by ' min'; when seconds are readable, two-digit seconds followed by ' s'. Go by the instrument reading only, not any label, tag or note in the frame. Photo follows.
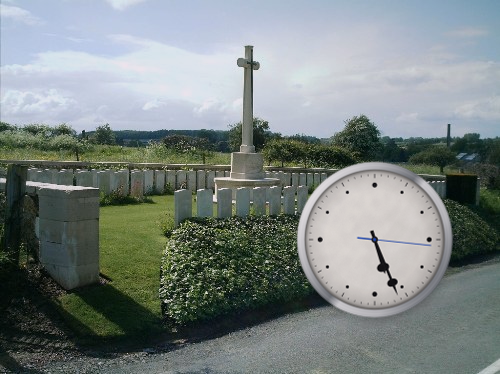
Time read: 5 h 26 min 16 s
